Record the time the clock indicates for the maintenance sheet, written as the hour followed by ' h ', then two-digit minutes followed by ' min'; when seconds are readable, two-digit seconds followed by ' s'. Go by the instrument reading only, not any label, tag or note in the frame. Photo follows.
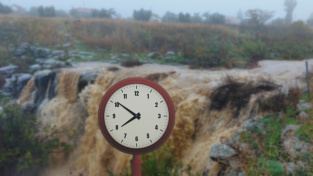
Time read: 7 h 51 min
